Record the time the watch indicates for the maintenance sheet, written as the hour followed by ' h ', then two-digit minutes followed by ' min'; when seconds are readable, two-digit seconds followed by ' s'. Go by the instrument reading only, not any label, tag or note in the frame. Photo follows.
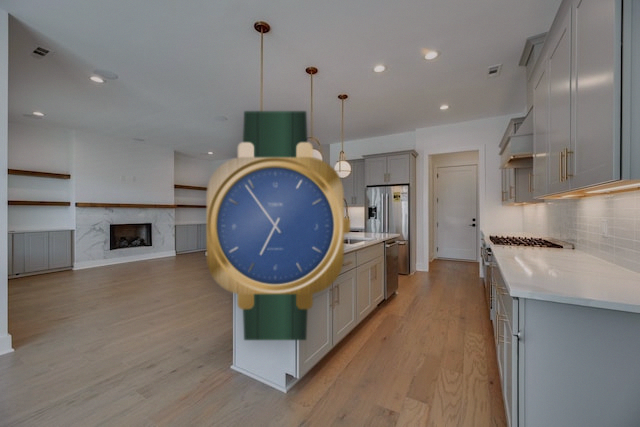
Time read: 6 h 54 min
